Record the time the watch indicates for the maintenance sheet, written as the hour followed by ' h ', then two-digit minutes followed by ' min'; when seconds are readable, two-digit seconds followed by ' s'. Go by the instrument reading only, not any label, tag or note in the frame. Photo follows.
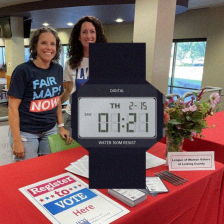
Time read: 1 h 21 min
